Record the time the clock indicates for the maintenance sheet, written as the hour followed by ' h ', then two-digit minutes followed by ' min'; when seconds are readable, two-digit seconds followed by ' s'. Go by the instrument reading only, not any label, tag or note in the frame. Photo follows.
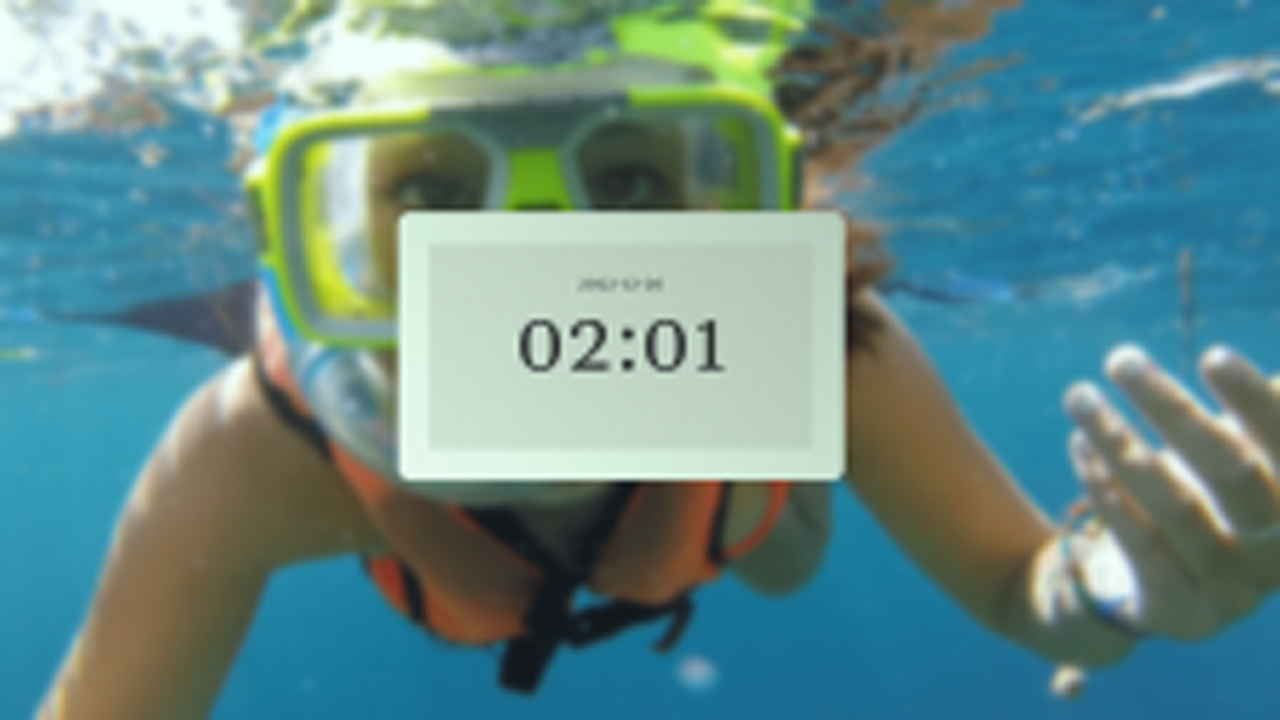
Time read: 2 h 01 min
